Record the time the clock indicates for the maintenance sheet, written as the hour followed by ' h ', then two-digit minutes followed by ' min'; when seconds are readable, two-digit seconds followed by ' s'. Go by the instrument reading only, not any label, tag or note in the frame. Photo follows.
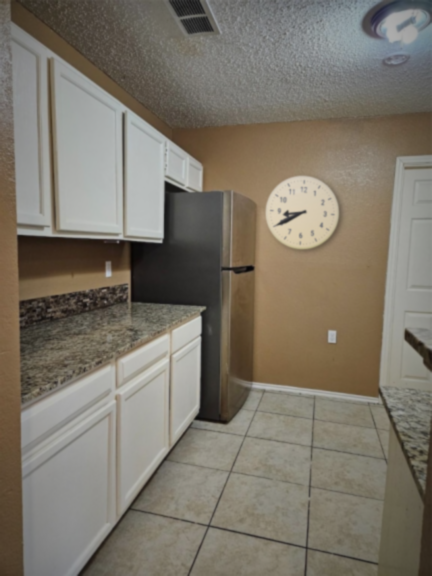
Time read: 8 h 40 min
